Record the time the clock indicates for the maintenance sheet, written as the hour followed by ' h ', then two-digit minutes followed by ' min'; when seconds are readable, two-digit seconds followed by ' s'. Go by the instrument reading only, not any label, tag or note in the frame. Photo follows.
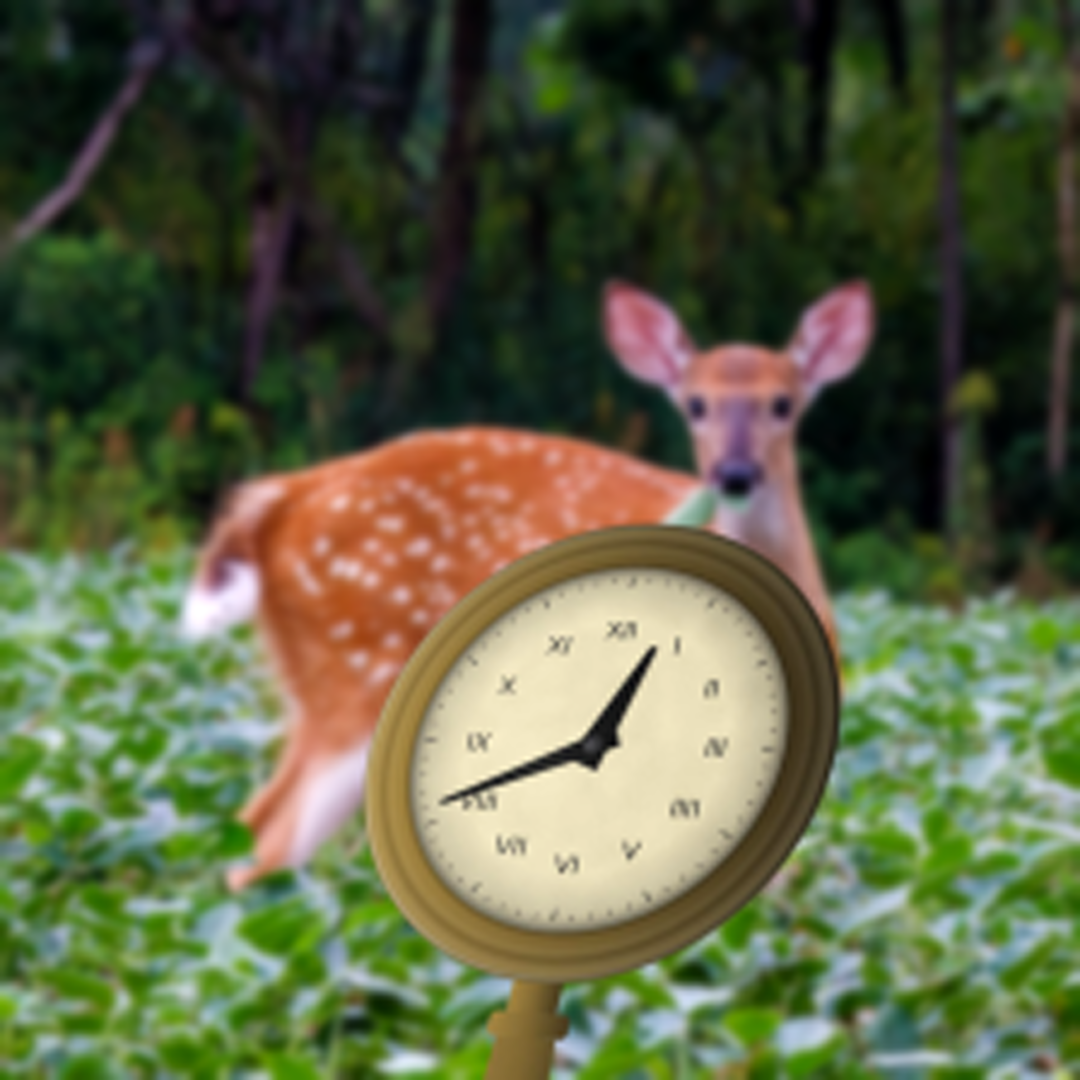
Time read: 12 h 41 min
